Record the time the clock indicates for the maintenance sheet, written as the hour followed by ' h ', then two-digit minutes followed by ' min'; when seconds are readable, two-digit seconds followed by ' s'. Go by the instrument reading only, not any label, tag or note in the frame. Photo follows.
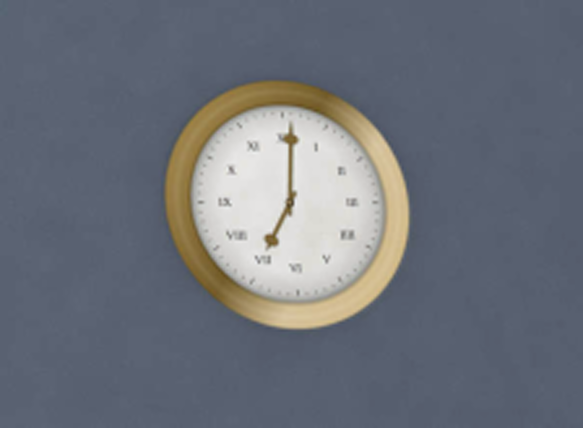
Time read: 7 h 01 min
